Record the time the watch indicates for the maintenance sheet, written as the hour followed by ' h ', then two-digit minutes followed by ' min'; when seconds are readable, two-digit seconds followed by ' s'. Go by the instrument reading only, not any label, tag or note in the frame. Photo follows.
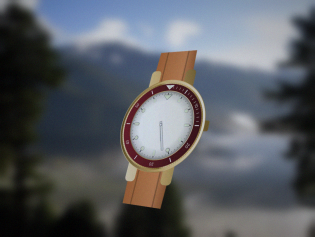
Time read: 5 h 27 min
